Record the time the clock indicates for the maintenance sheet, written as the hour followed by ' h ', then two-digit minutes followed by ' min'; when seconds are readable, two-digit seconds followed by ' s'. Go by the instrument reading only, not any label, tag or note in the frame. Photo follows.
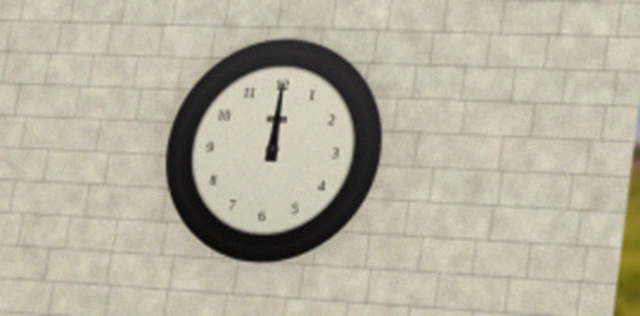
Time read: 12 h 00 min
